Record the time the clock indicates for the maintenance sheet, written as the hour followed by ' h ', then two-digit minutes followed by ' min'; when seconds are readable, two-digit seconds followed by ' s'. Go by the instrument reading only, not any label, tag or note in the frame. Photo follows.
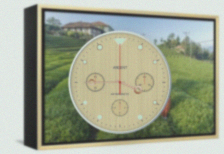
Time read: 3 h 45 min
